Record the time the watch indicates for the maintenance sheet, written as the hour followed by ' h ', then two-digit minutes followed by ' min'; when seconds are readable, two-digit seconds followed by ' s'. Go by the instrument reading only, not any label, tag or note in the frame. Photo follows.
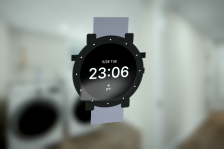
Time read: 23 h 06 min
